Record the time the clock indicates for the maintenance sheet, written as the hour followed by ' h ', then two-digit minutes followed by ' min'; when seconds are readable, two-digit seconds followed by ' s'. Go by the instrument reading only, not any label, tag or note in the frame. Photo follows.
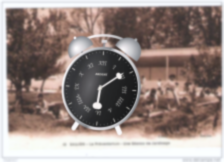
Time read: 6 h 09 min
